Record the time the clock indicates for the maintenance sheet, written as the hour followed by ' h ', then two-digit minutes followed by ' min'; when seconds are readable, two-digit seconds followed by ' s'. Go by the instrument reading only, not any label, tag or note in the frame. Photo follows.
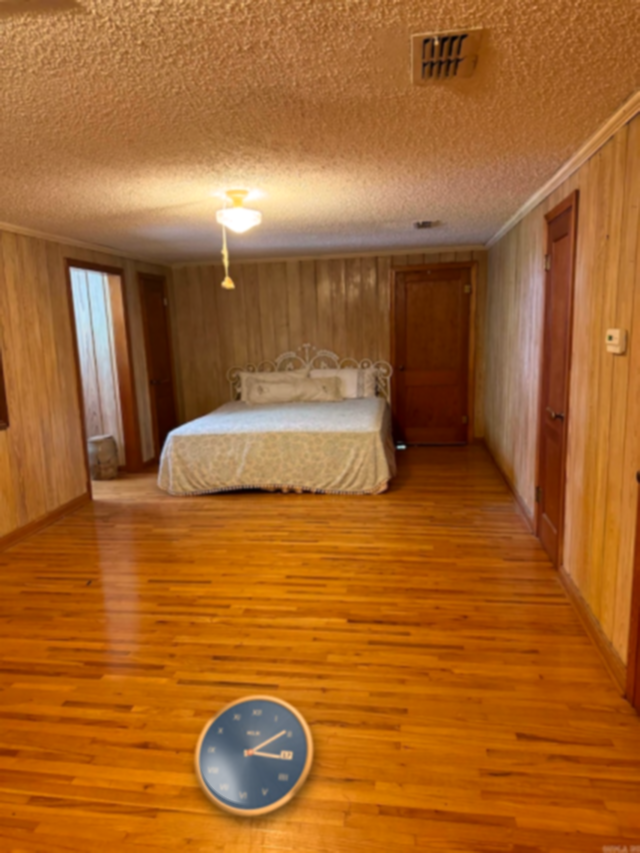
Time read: 3 h 09 min
